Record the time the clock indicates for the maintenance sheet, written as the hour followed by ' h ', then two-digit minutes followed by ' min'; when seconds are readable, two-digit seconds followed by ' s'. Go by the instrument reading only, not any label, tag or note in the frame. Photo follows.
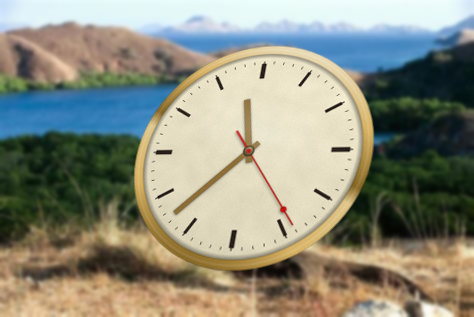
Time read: 11 h 37 min 24 s
